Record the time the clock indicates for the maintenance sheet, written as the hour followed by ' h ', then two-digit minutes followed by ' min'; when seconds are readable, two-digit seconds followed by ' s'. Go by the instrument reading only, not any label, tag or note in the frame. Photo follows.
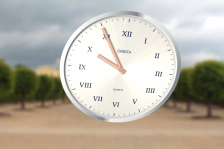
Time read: 9 h 55 min
